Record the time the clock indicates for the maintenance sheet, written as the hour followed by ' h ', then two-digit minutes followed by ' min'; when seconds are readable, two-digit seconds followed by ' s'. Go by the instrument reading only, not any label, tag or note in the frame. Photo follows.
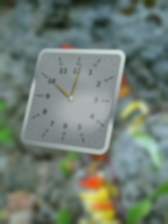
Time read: 10 h 01 min
